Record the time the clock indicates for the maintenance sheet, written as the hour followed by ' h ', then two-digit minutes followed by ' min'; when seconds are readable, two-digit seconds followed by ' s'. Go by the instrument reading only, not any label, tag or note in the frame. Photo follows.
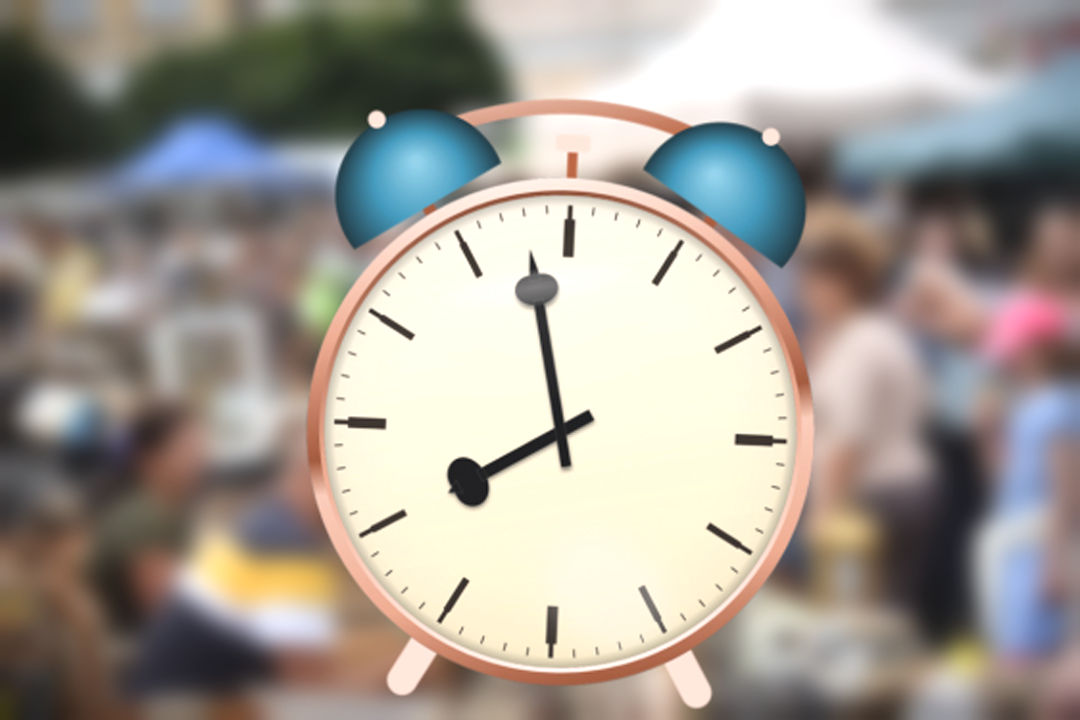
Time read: 7 h 58 min
